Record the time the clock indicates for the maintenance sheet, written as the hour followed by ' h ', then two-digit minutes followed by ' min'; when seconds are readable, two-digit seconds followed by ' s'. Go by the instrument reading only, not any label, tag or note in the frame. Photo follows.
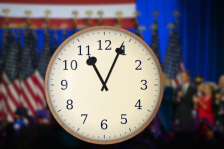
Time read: 11 h 04 min
